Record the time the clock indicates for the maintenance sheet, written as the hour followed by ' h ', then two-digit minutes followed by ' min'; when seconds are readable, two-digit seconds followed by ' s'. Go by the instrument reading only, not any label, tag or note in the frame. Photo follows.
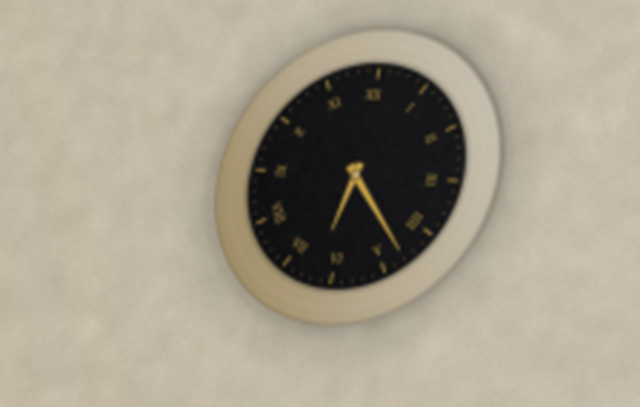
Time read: 6 h 23 min
